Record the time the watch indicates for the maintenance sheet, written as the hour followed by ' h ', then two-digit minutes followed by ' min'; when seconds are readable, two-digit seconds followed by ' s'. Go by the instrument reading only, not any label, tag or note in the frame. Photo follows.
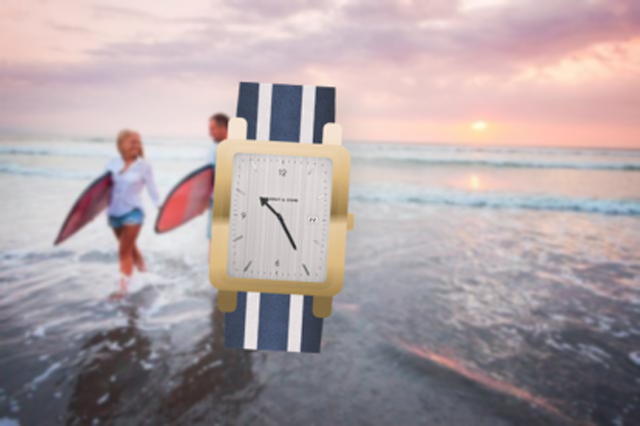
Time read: 10 h 25 min
